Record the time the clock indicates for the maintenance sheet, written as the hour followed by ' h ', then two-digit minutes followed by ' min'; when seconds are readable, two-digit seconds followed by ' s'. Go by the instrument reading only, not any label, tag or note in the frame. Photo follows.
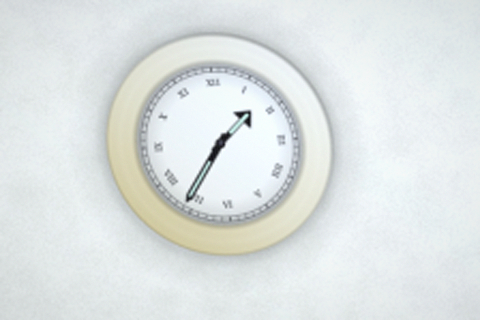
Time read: 1 h 36 min
